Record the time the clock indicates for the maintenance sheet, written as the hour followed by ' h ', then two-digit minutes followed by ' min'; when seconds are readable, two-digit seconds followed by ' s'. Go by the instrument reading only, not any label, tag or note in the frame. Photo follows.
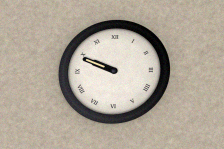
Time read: 9 h 49 min
